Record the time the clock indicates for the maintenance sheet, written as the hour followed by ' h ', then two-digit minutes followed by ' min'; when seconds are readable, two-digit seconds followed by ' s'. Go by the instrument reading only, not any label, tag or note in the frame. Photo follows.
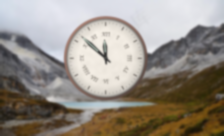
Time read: 11 h 52 min
